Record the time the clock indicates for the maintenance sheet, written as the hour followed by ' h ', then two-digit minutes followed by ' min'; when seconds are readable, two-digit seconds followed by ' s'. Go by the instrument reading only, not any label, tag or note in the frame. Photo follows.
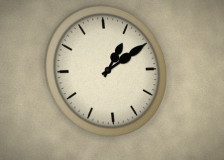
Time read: 1 h 10 min
